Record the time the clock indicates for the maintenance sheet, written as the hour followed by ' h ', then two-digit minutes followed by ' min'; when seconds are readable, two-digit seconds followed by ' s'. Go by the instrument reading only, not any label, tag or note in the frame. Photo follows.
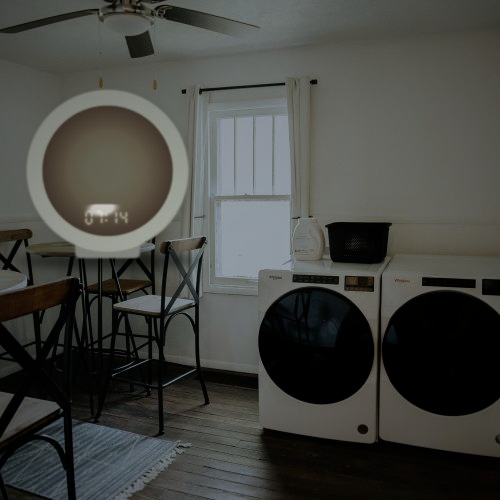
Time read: 7 h 14 min
